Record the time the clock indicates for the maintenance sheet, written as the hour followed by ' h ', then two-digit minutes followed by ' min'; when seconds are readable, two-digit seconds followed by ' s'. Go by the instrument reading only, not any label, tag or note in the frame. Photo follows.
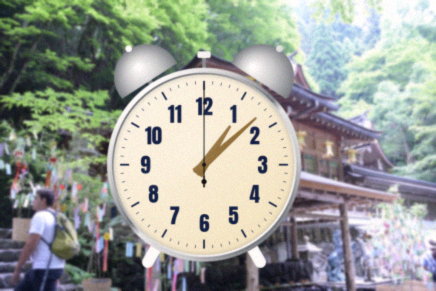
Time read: 1 h 08 min 00 s
